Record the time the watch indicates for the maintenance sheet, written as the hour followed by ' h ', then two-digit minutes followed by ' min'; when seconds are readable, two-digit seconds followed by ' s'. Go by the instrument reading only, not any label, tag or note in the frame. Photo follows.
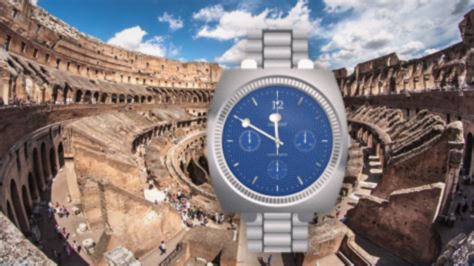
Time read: 11 h 50 min
